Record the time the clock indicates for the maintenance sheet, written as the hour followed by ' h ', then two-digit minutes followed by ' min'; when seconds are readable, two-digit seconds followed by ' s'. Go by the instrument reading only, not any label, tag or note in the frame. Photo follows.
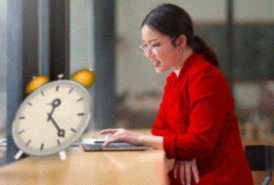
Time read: 12 h 23 min
